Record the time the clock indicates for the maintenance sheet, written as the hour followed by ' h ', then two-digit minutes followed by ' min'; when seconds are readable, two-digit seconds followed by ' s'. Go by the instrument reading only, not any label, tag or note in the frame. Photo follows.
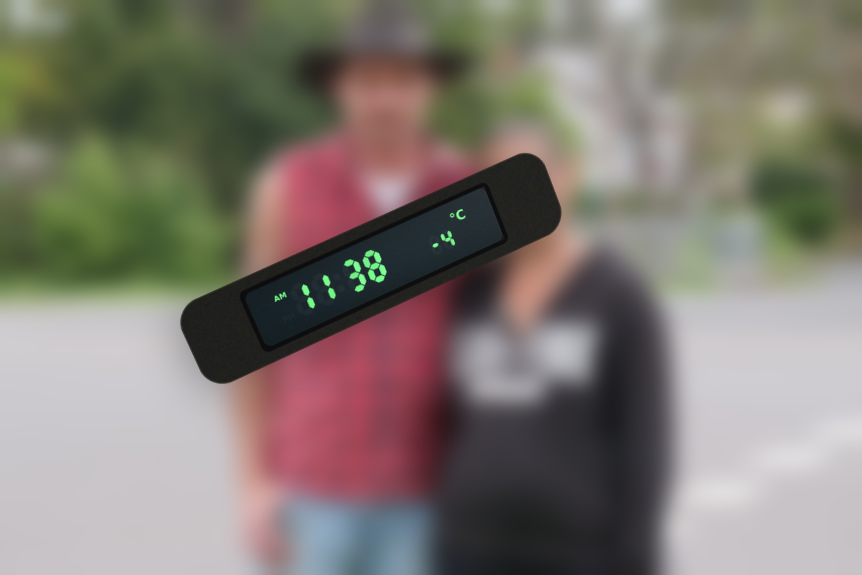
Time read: 11 h 38 min
